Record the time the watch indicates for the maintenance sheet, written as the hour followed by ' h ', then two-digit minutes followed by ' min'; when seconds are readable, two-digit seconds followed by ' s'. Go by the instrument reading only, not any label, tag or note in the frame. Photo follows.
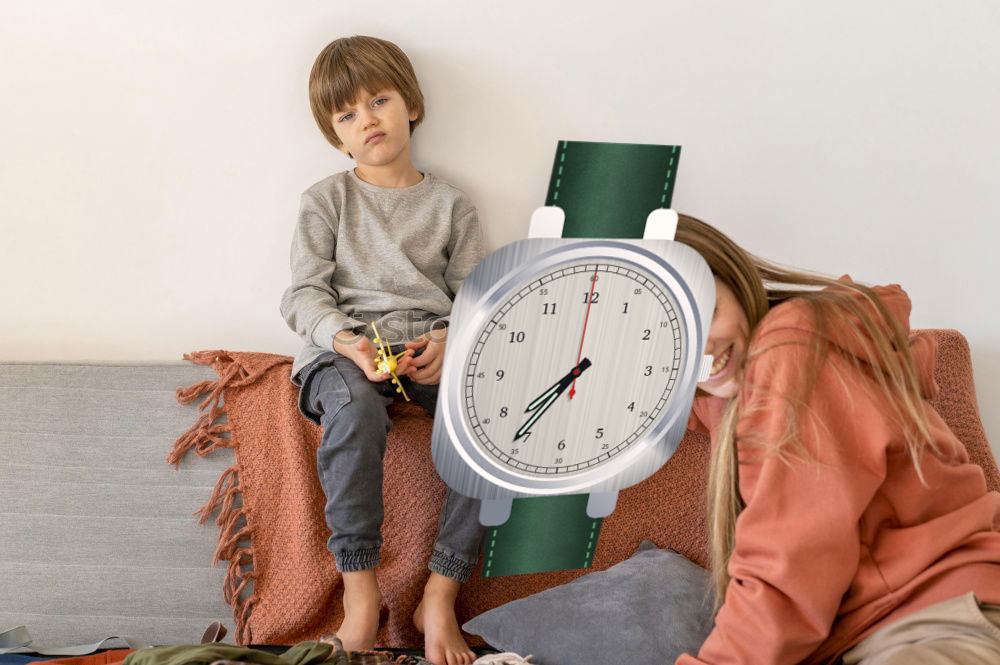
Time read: 7 h 36 min 00 s
